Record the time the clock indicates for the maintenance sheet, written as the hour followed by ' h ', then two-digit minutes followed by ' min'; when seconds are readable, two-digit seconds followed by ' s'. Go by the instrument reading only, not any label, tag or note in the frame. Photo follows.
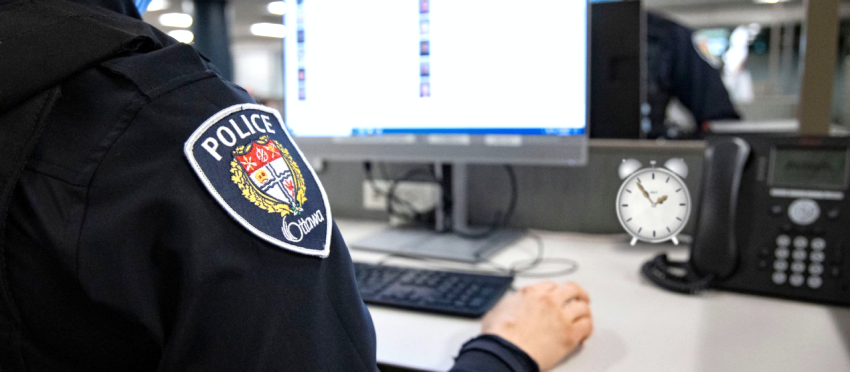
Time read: 1 h 54 min
